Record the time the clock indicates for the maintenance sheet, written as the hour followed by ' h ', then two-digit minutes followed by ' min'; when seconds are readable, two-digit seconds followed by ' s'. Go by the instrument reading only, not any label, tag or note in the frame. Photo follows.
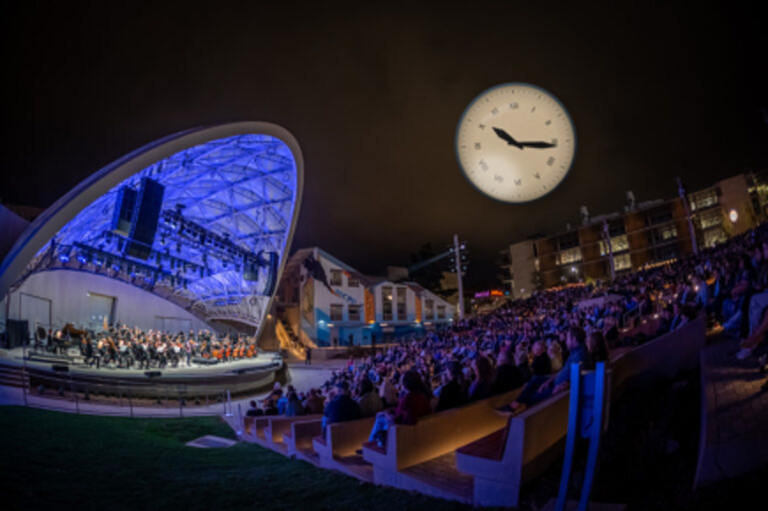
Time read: 10 h 16 min
